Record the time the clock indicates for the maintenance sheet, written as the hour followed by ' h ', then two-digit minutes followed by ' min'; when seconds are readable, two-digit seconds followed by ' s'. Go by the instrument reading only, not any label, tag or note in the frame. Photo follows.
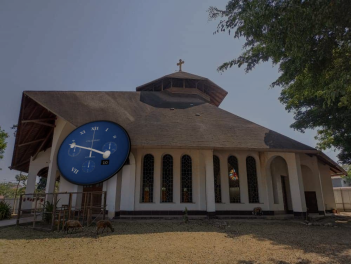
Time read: 3 h 48 min
